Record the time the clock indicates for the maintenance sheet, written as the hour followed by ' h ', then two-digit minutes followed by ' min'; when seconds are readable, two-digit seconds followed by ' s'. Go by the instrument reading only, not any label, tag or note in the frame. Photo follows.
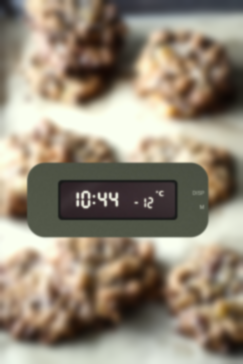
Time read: 10 h 44 min
